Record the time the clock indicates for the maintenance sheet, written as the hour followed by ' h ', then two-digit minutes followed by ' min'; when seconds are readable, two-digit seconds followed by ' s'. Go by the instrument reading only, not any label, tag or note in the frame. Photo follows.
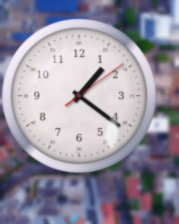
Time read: 1 h 21 min 09 s
